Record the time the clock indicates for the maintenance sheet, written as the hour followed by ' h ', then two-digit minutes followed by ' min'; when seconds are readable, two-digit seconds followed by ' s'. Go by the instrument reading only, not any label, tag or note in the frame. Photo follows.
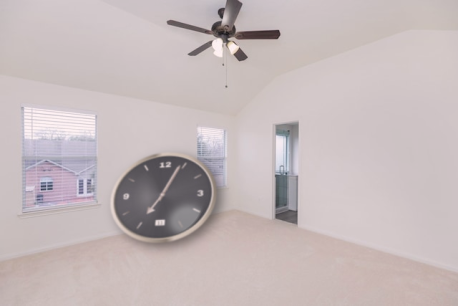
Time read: 7 h 04 min
